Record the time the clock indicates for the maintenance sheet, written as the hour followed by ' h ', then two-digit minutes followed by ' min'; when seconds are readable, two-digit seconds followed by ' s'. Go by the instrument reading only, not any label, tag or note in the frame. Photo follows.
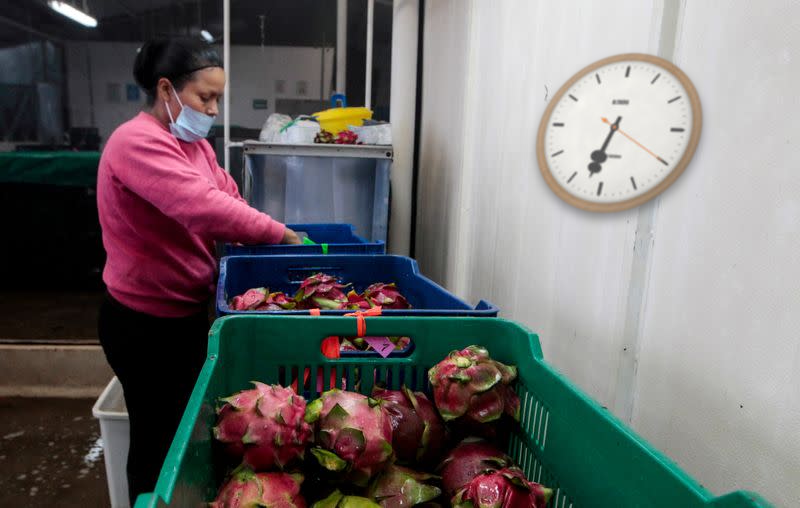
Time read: 6 h 32 min 20 s
